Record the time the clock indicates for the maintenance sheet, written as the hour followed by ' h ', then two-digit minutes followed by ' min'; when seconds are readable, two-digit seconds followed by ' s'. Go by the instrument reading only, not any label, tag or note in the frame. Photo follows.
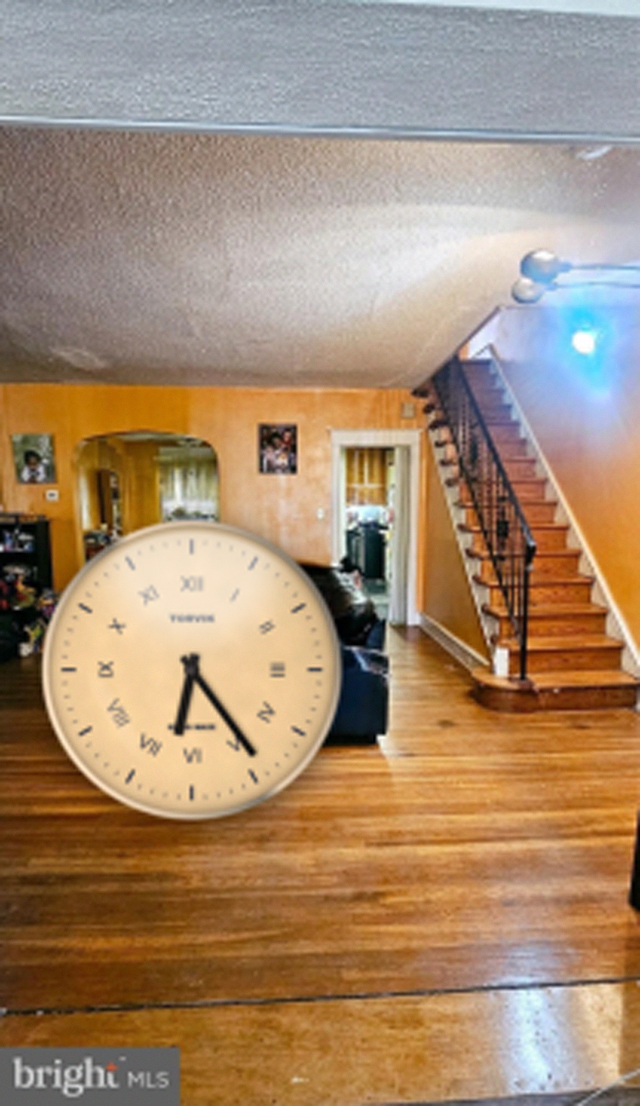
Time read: 6 h 24 min
